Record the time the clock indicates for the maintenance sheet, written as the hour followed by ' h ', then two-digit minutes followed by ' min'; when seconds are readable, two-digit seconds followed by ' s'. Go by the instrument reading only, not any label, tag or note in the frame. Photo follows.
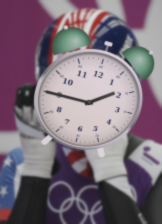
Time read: 1 h 45 min
